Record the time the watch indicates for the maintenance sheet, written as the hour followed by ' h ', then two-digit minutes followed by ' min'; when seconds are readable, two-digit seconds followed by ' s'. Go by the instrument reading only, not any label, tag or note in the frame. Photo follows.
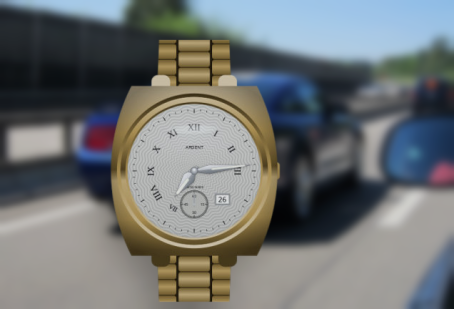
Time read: 7 h 14 min
